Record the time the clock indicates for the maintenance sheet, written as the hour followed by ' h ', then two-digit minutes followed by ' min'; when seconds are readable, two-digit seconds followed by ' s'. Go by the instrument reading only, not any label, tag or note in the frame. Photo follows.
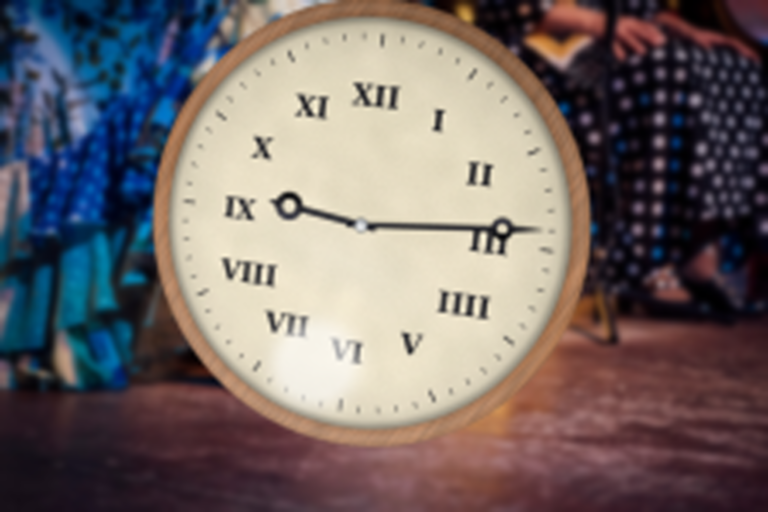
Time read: 9 h 14 min
